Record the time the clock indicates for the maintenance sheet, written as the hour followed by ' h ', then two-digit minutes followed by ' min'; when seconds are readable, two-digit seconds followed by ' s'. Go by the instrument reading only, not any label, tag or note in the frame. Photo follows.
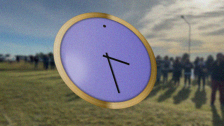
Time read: 3 h 28 min
